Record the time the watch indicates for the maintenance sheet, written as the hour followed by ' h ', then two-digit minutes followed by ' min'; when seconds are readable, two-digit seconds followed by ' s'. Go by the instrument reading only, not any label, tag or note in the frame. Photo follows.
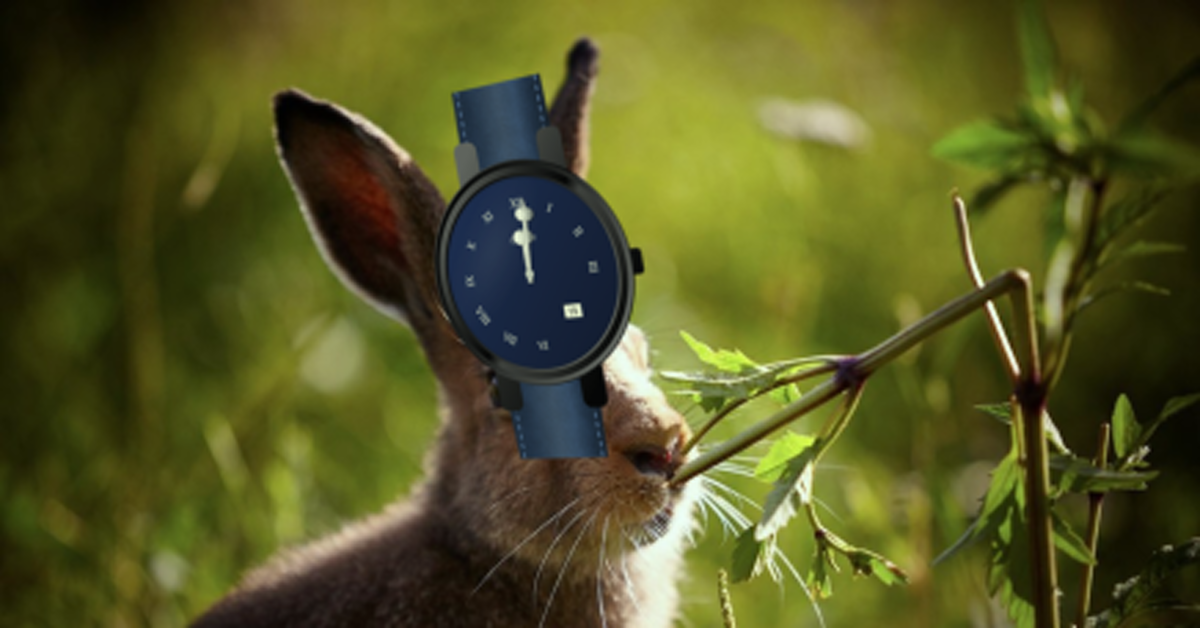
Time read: 12 h 01 min
